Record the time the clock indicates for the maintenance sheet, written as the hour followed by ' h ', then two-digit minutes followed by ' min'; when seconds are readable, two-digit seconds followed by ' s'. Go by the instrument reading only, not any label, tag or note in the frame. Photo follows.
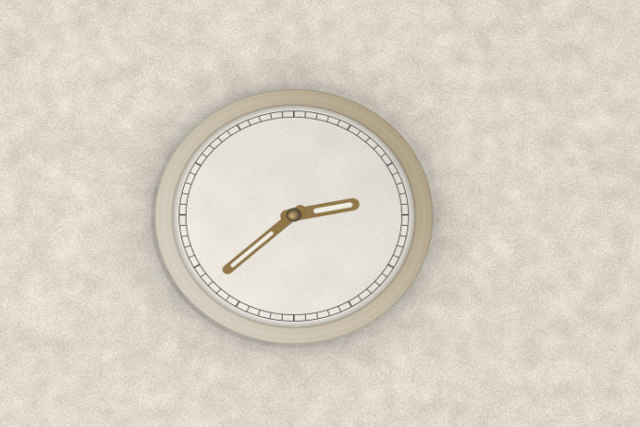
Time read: 2 h 38 min
